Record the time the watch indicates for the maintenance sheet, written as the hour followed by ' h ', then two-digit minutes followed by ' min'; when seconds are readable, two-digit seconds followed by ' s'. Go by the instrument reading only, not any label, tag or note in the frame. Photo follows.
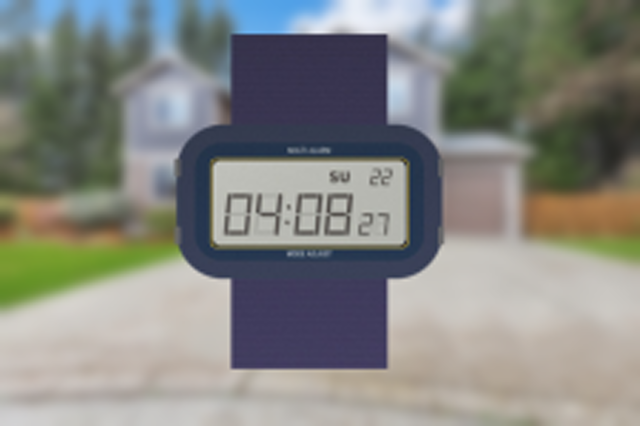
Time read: 4 h 08 min 27 s
